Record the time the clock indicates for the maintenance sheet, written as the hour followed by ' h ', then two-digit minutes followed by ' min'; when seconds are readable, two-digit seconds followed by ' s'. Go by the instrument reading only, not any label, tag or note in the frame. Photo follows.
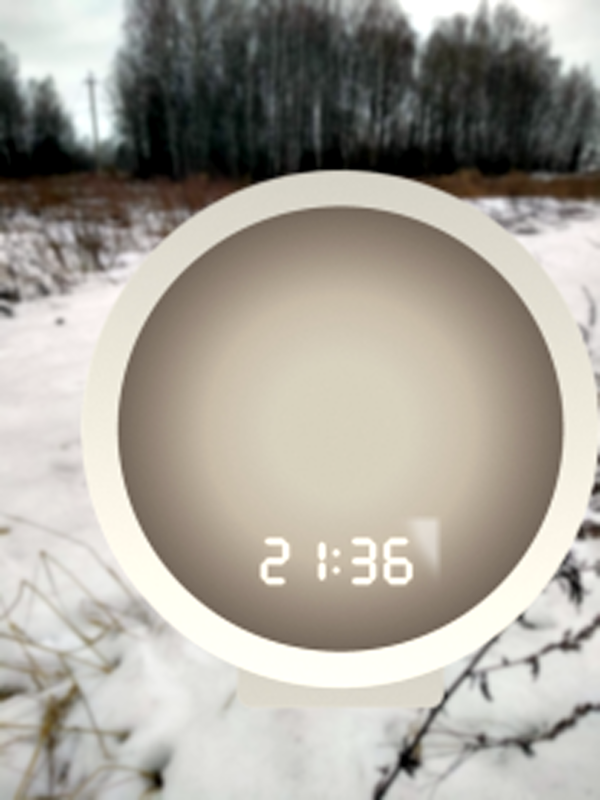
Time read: 21 h 36 min
